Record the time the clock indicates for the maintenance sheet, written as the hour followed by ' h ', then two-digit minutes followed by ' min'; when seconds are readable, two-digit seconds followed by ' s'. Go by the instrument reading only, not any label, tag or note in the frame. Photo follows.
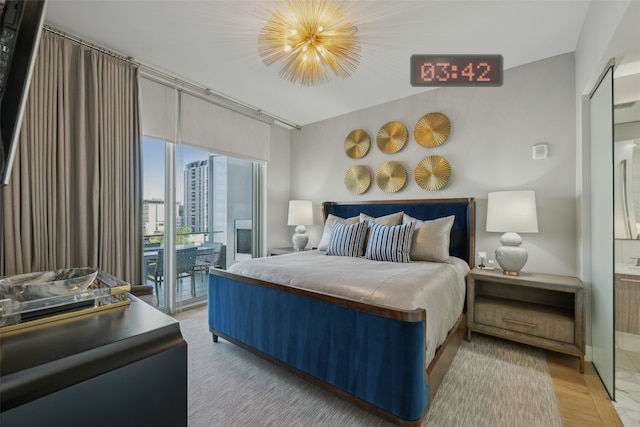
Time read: 3 h 42 min
